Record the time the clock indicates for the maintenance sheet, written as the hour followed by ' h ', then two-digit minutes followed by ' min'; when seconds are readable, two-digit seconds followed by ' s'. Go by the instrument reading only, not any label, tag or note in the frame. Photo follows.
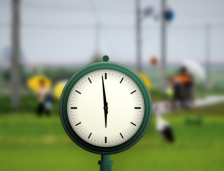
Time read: 5 h 59 min
